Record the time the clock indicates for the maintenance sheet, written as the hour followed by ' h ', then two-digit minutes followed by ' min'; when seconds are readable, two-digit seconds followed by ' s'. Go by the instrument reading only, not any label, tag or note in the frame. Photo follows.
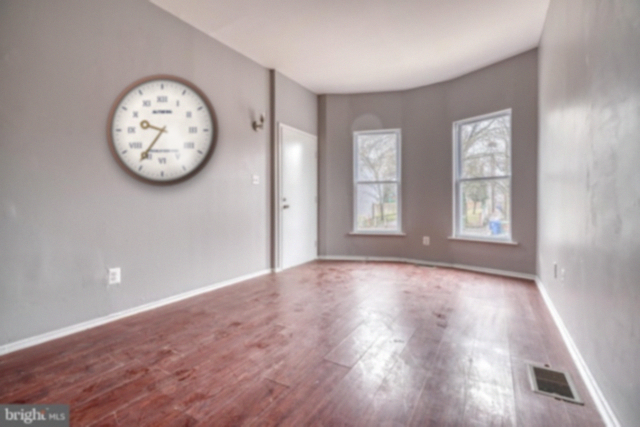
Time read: 9 h 36 min
